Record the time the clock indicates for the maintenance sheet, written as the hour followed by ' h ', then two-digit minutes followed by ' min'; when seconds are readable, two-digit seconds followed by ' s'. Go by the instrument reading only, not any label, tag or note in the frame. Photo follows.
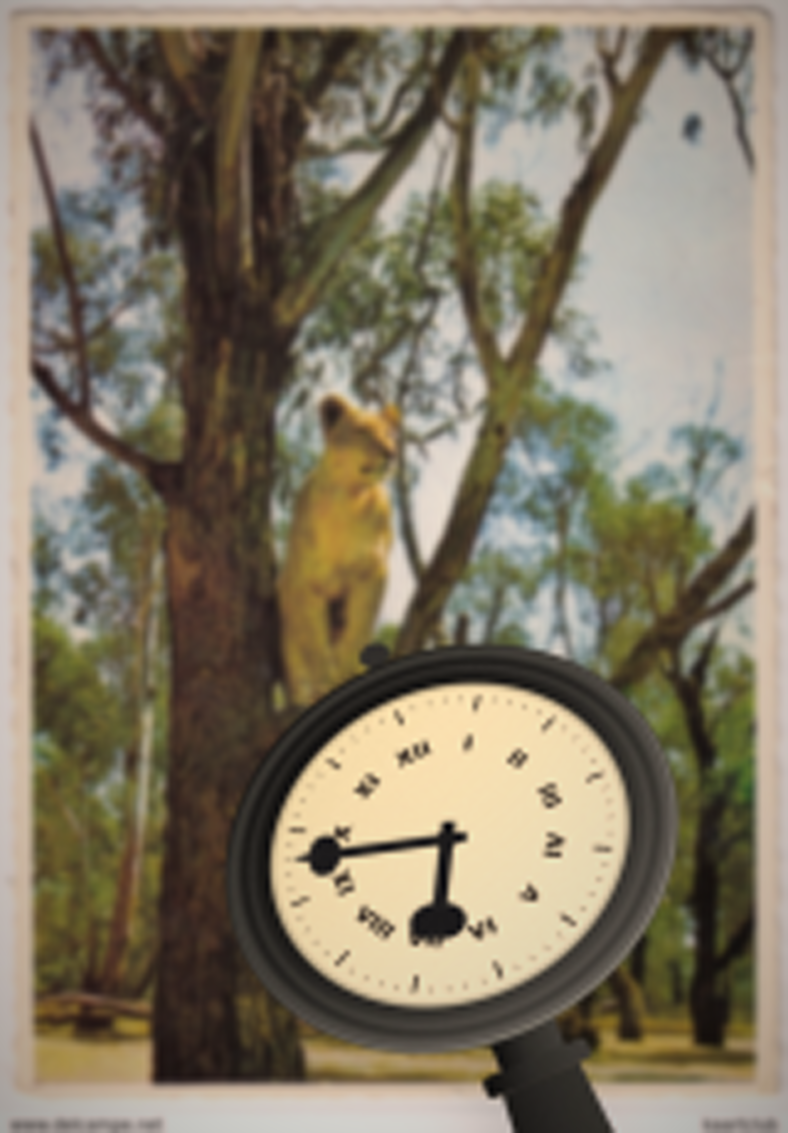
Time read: 6 h 48 min
